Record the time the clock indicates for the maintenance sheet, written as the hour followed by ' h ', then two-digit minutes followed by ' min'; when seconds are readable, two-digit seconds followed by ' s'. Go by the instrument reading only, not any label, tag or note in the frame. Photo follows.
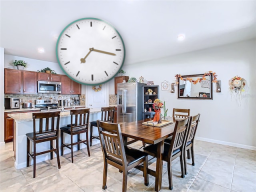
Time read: 7 h 17 min
